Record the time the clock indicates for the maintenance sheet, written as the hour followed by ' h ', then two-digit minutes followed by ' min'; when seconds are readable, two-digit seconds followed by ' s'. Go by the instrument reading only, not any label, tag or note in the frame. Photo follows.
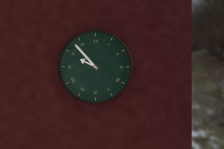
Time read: 9 h 53 min
